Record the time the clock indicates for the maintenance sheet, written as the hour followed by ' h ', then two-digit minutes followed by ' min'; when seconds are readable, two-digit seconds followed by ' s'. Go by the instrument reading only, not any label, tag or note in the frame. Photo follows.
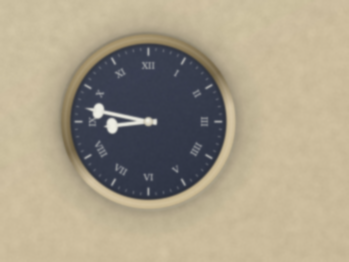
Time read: 8 h 47 min
